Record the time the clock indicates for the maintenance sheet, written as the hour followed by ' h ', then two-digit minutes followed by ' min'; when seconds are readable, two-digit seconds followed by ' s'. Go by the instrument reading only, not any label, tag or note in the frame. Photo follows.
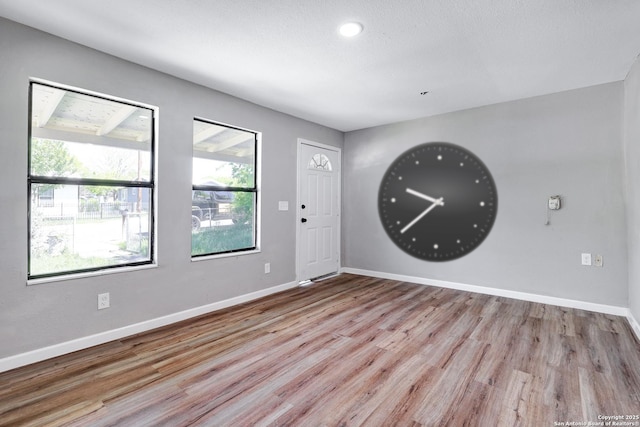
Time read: 9 h 38 min
